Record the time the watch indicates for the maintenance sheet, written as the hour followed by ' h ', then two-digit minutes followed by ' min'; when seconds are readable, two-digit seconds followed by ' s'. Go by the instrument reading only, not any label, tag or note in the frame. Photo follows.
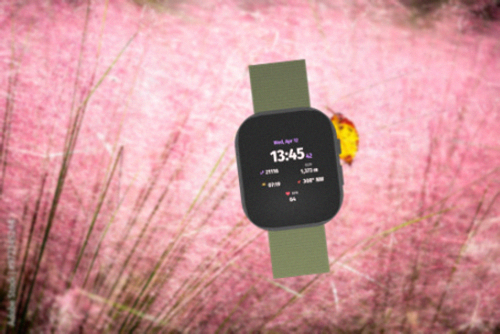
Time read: 13 h 45 min
